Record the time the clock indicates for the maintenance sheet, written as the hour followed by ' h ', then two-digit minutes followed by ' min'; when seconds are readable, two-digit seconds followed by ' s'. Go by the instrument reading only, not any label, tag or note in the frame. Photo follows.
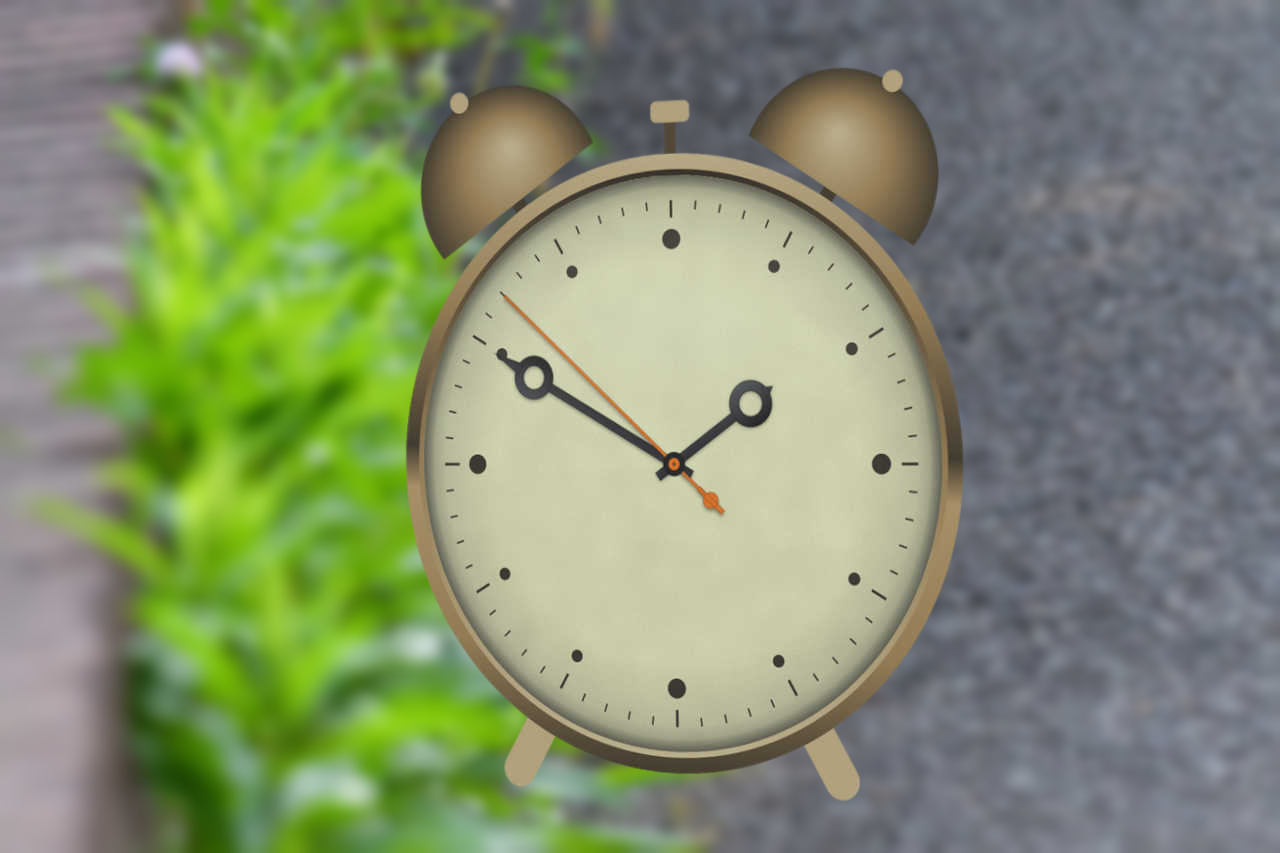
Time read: 1 h 49 min 52 s
